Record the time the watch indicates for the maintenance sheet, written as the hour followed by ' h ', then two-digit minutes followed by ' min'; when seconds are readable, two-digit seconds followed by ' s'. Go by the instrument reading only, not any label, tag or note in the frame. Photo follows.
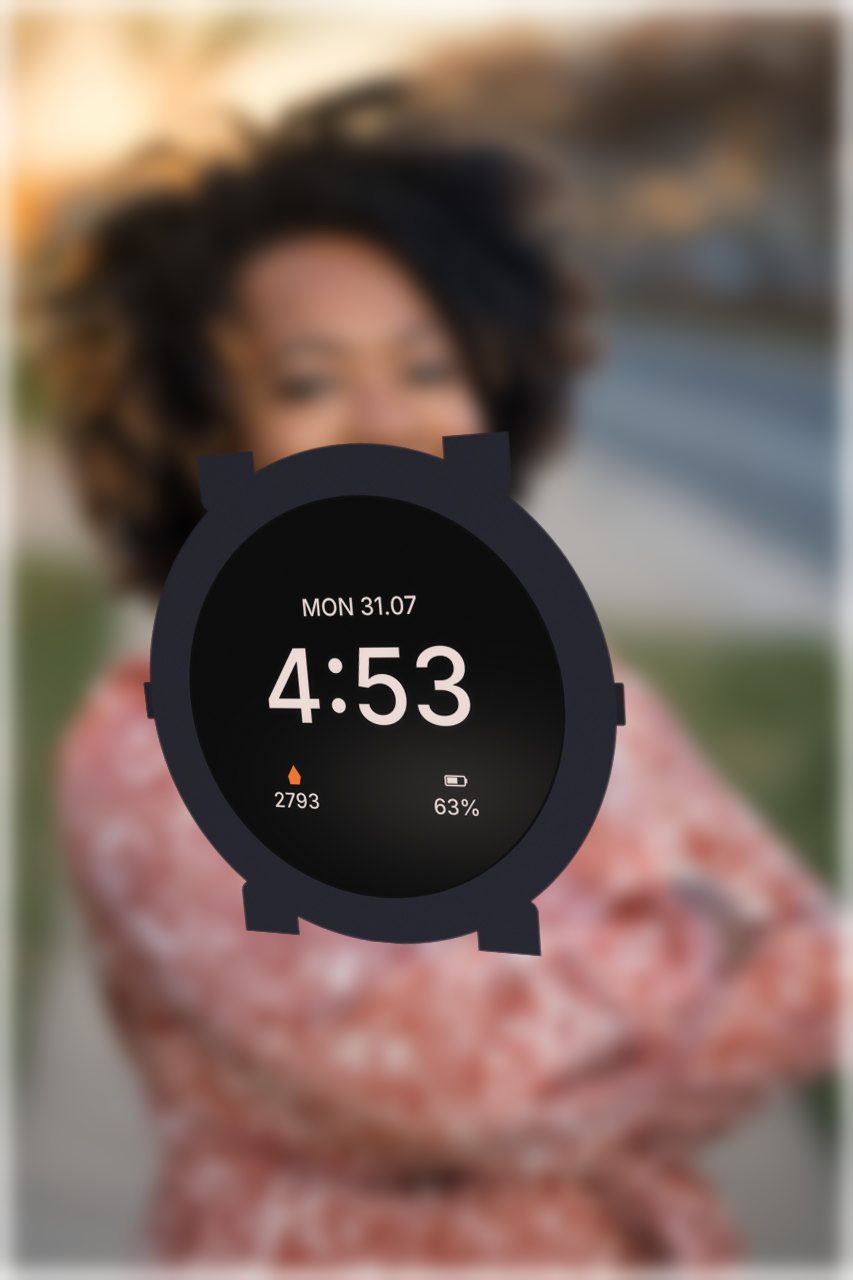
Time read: 4 h 53 min
